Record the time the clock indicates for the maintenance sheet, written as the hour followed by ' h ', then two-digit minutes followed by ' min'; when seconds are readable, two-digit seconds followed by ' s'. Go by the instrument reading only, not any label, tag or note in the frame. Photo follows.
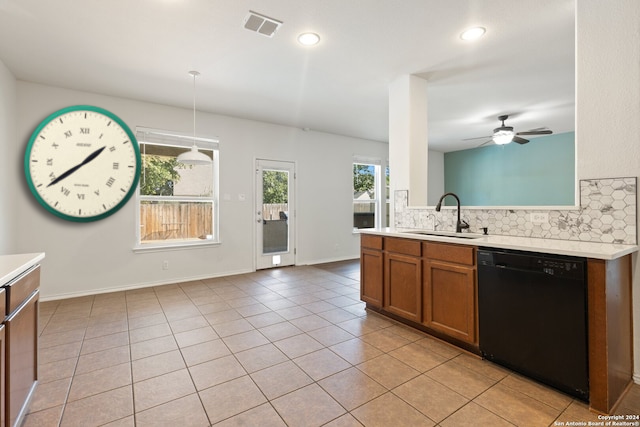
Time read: 1 h 39 min
